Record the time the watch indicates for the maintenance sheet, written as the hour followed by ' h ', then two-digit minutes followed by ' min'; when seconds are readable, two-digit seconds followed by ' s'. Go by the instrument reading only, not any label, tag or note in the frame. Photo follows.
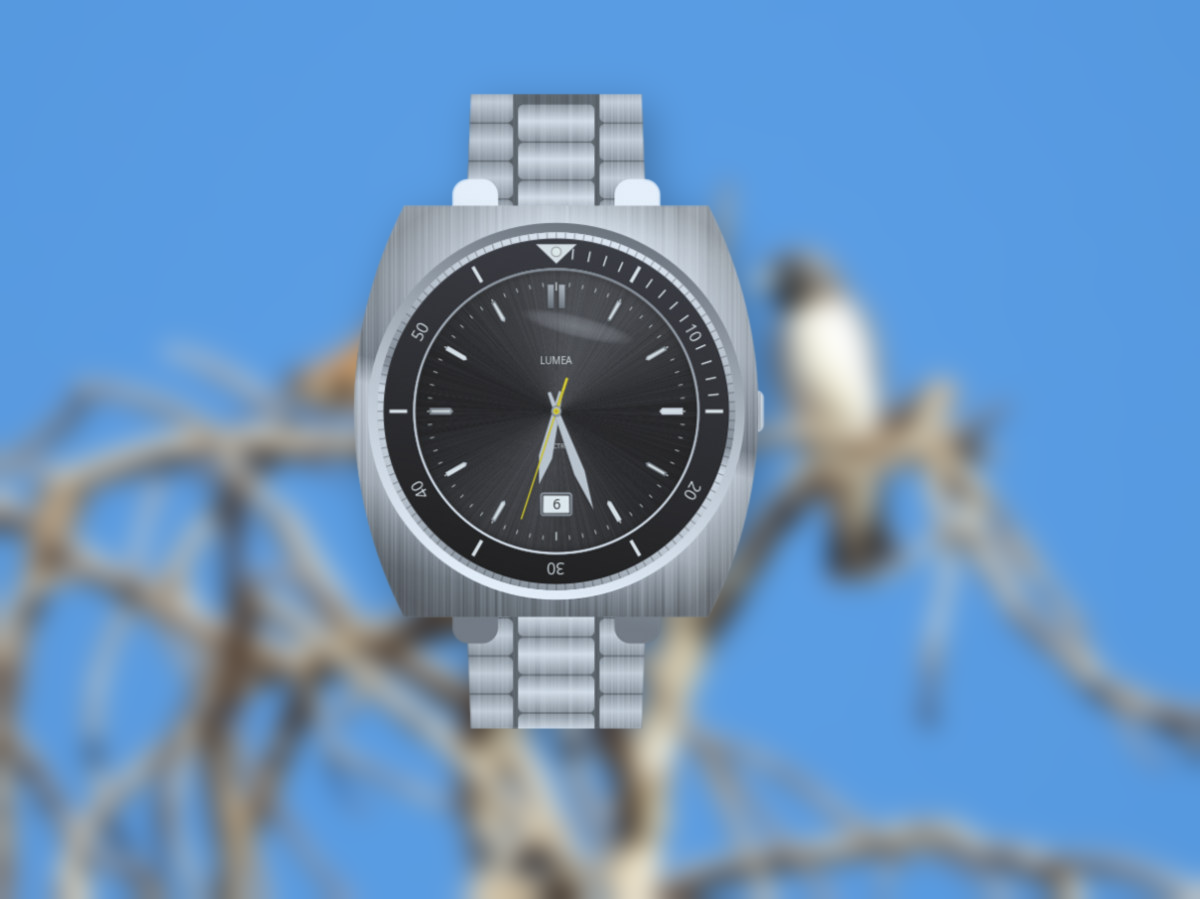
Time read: 6 h 26 min 33 s
